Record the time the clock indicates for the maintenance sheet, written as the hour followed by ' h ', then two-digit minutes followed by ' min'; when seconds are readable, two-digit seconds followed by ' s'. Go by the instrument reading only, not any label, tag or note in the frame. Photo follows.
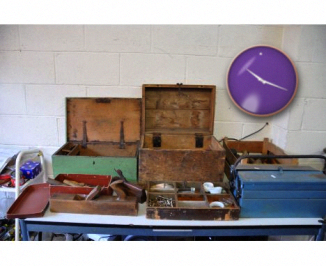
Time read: 10 h 19 min
